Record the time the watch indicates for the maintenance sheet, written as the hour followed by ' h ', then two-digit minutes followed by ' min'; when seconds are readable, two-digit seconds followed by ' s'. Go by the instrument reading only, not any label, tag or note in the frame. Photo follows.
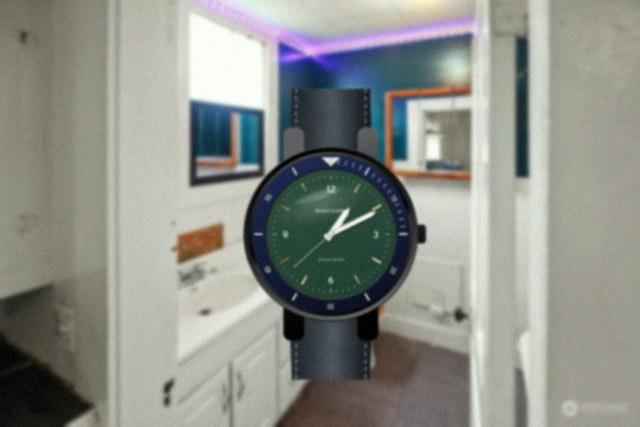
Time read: 1 h 10 min 38 s
